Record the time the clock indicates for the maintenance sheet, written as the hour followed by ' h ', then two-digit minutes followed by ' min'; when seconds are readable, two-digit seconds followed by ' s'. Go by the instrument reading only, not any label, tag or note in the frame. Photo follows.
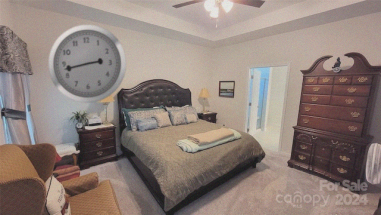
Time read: 2 h 43 min
